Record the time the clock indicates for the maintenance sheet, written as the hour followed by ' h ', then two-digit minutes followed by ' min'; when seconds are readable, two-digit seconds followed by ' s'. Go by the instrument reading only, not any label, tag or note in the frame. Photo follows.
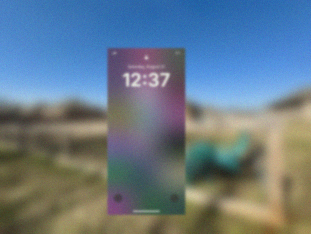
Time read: 12 h 37 min
